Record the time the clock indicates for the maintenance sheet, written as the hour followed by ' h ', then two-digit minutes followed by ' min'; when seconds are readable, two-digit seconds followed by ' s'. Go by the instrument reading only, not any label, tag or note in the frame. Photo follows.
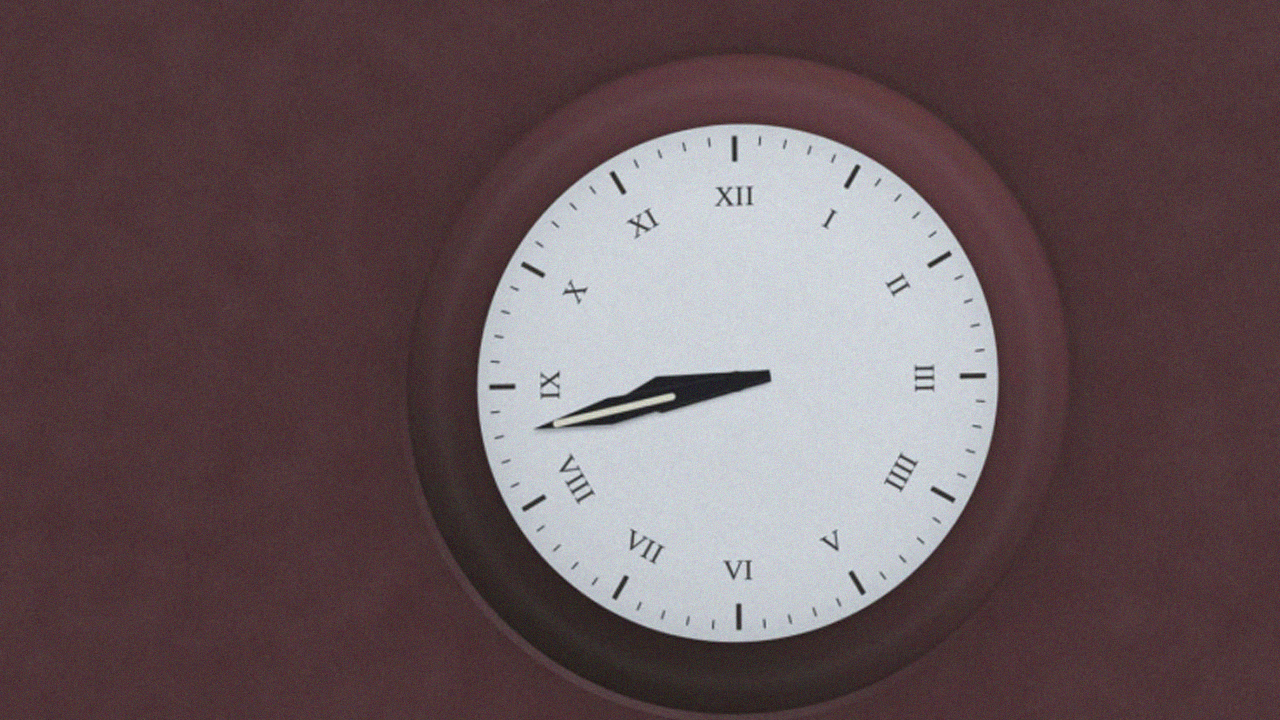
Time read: 8 h 43 min
